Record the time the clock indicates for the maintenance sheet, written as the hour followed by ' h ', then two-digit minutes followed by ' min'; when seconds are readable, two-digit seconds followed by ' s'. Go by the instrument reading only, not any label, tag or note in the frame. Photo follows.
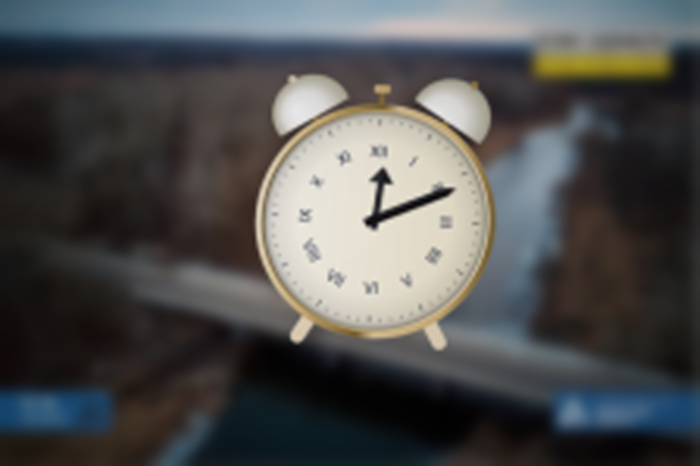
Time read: 12 h 11 min
